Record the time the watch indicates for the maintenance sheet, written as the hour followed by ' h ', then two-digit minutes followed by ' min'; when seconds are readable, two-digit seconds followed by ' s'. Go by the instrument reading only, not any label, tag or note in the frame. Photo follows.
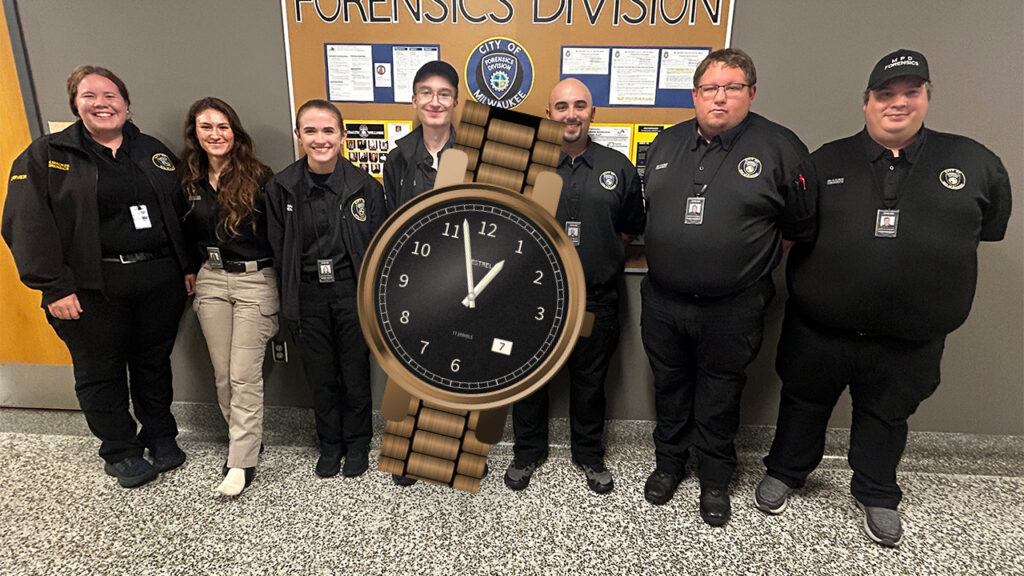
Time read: 12 h 57 min
